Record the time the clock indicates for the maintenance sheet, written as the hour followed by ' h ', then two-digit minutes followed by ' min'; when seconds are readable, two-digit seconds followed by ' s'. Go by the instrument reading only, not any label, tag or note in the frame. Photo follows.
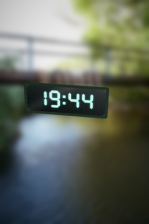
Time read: 19 h 44 min
